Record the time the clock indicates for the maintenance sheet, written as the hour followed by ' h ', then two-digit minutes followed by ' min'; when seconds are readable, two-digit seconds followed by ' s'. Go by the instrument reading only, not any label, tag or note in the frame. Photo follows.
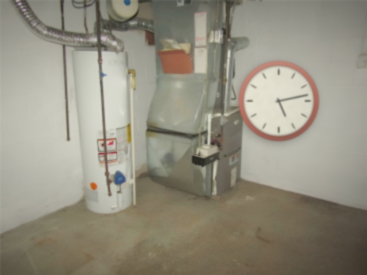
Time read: 5 h 13 min
